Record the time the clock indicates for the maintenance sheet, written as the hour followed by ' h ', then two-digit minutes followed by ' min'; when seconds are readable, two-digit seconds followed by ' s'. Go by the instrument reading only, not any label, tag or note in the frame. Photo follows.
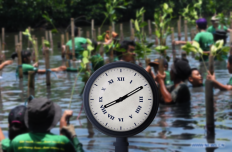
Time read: 8 h 10 min
